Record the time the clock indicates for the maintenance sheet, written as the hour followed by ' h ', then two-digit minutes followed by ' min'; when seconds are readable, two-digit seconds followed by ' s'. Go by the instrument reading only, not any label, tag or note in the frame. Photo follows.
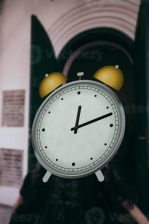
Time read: 12 h 12 min
